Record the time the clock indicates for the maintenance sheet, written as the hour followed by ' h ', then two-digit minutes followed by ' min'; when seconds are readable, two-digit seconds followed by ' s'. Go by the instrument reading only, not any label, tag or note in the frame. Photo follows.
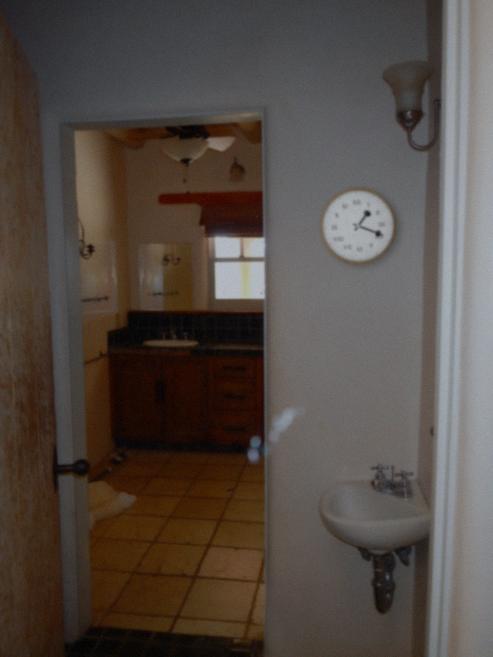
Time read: 1 h 19 min
